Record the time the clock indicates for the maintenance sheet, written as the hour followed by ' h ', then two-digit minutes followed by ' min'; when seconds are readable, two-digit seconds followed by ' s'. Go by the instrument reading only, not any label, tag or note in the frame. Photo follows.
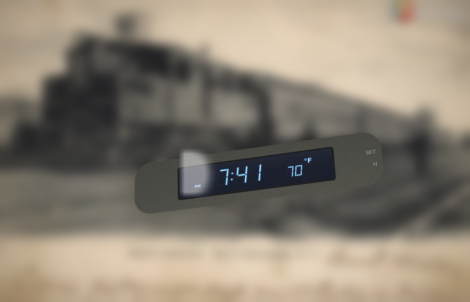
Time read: 7 h 41 min
